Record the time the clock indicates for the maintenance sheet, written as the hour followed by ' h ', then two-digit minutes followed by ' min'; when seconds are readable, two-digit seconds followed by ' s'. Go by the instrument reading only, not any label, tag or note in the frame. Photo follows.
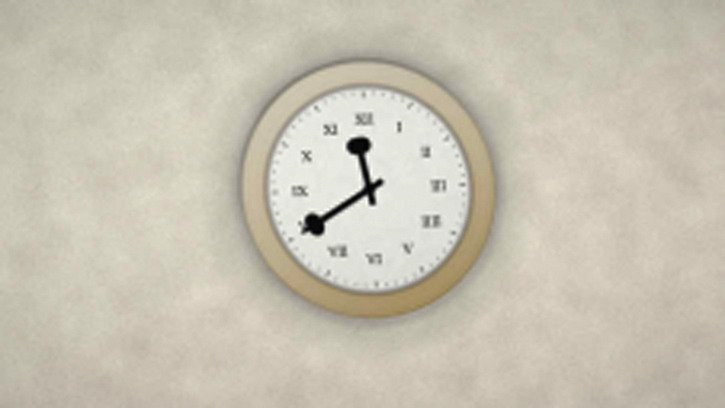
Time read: 11 h 40 min
